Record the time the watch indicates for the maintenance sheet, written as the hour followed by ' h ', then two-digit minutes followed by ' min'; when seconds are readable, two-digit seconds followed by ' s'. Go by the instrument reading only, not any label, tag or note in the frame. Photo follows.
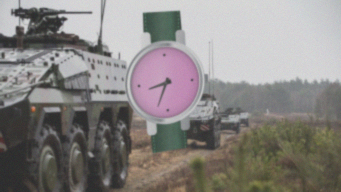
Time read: 8 h 34 min
